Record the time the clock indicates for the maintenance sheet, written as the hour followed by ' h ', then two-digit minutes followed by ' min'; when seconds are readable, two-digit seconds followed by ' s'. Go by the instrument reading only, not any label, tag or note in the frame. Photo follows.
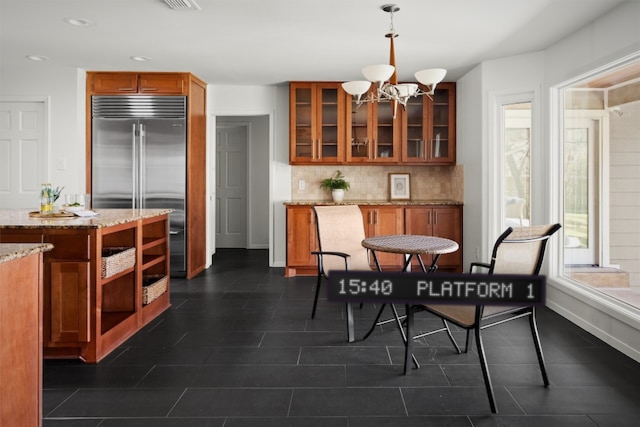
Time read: 15 h 40 min
